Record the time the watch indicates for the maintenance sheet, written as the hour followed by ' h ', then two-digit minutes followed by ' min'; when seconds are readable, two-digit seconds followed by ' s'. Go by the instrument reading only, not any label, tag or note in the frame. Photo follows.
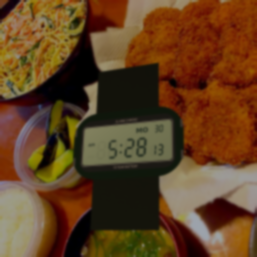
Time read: 5 h 28 min
